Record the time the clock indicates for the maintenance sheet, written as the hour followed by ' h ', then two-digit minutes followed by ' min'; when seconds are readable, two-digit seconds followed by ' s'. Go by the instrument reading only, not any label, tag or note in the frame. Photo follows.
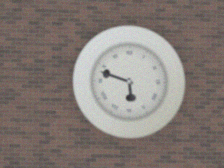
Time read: 5 h 48 min
